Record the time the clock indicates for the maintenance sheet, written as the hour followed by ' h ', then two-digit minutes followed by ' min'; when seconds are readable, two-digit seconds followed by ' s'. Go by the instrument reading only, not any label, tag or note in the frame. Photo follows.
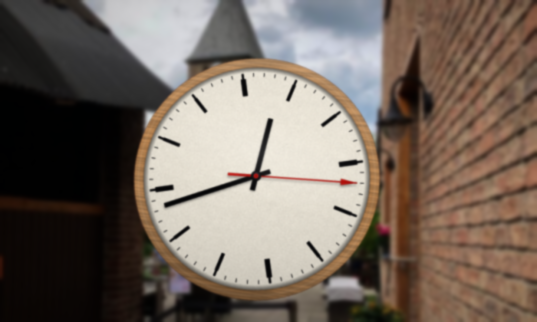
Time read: 12 h 43 min 17 s
